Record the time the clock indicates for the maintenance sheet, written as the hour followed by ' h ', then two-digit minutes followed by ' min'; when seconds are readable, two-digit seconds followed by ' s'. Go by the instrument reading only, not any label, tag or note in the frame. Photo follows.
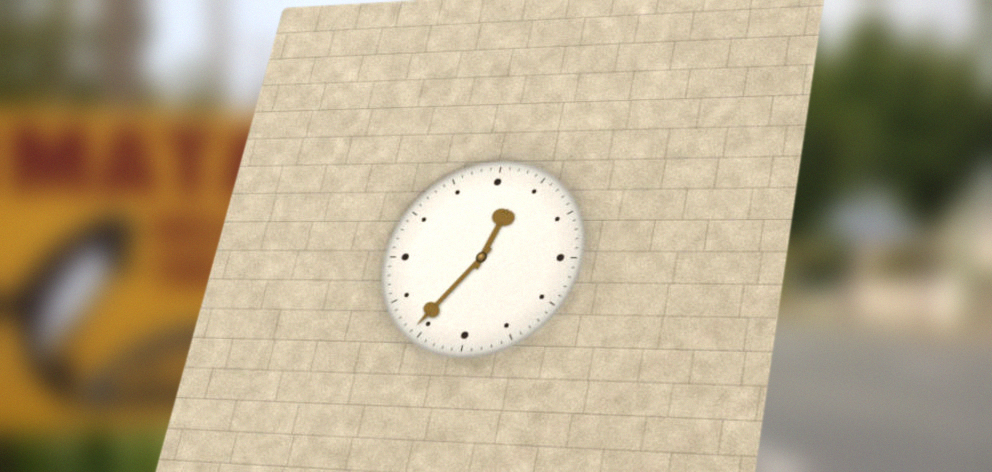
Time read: 12 h 36 min
